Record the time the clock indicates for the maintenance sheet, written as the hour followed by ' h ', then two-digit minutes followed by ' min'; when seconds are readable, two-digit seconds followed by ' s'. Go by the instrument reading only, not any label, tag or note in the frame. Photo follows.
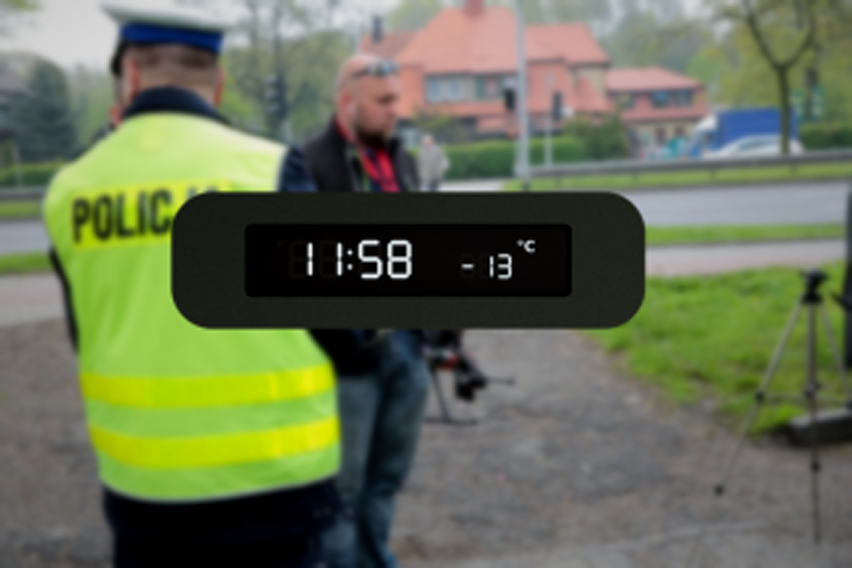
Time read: 11 h 58 min
